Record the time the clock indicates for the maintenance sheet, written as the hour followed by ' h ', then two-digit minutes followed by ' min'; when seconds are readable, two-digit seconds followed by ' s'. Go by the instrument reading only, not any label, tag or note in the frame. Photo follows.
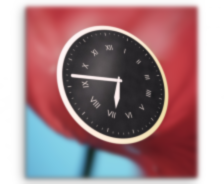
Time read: 6 h 47 min
